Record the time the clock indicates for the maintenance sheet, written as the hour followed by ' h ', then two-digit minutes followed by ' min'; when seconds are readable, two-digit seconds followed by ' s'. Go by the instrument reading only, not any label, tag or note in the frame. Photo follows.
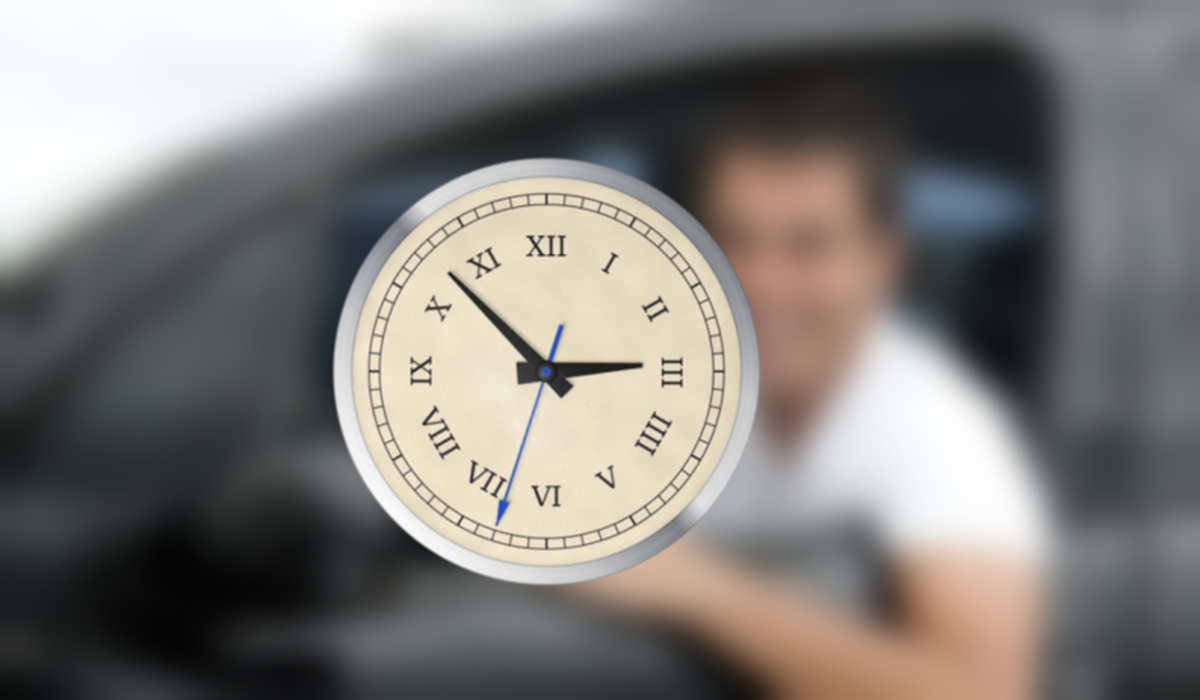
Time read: 2 h 52 min 33 s
